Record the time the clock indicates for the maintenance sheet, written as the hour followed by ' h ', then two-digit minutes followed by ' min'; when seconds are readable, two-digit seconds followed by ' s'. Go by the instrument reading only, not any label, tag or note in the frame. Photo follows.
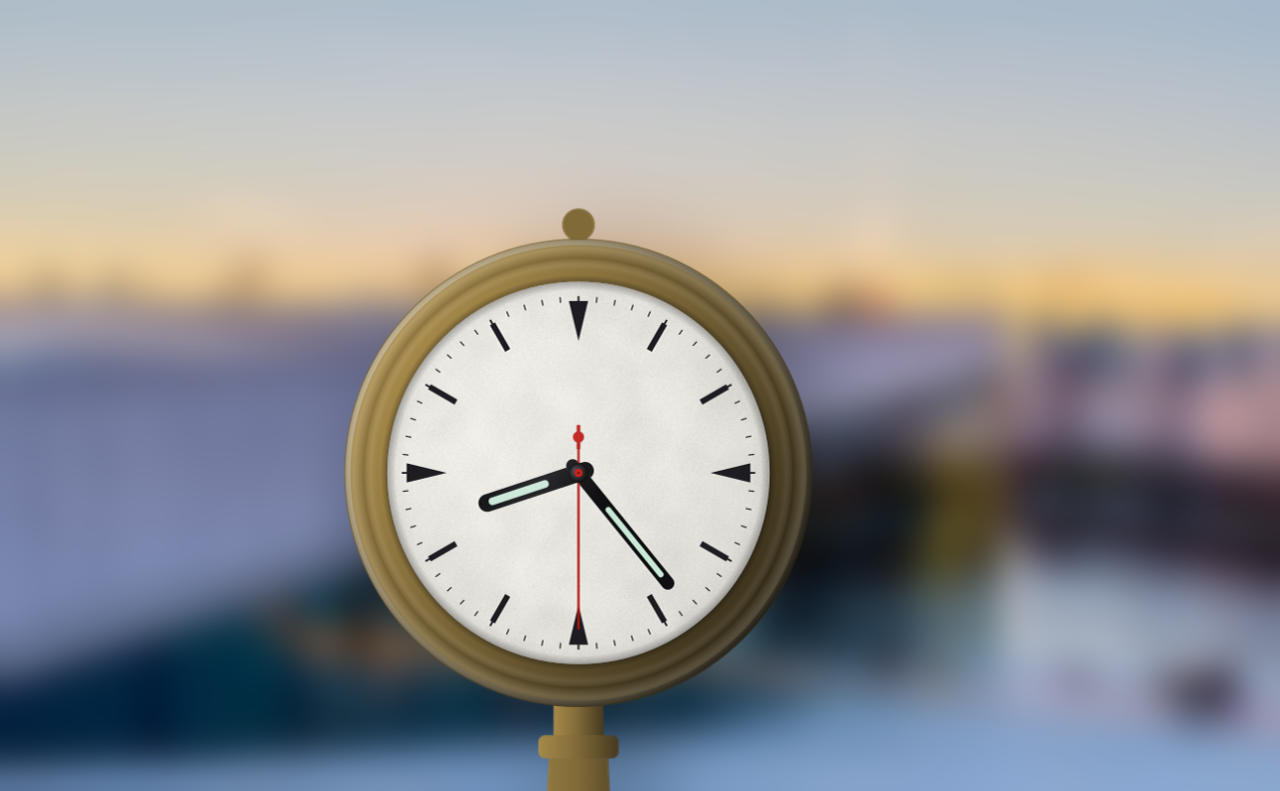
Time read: 8 h 23 min 30 s
